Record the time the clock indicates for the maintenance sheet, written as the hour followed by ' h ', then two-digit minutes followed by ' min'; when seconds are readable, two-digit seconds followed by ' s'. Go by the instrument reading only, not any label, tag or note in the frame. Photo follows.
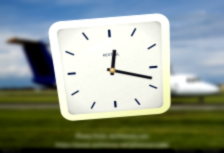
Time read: 12 h 18 min
